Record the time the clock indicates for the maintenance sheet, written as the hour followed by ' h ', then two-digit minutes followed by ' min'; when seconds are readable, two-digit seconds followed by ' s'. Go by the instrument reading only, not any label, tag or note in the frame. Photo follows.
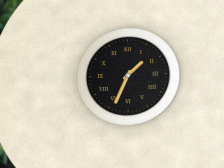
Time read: 1 h 34 min
